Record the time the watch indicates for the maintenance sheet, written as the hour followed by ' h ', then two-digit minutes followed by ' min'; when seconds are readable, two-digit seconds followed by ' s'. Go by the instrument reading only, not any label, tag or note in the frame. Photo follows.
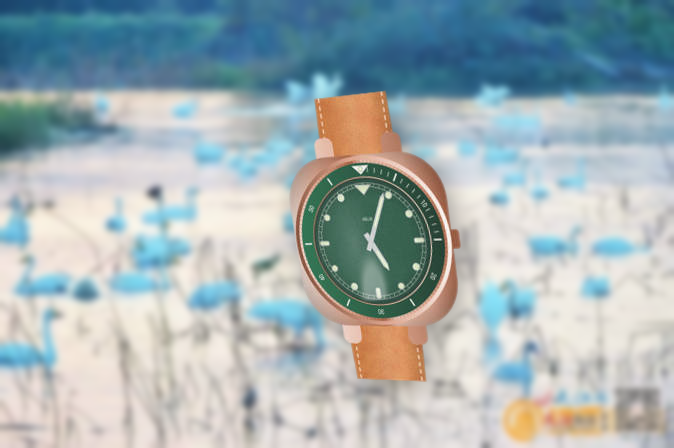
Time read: 5 h 04 min
